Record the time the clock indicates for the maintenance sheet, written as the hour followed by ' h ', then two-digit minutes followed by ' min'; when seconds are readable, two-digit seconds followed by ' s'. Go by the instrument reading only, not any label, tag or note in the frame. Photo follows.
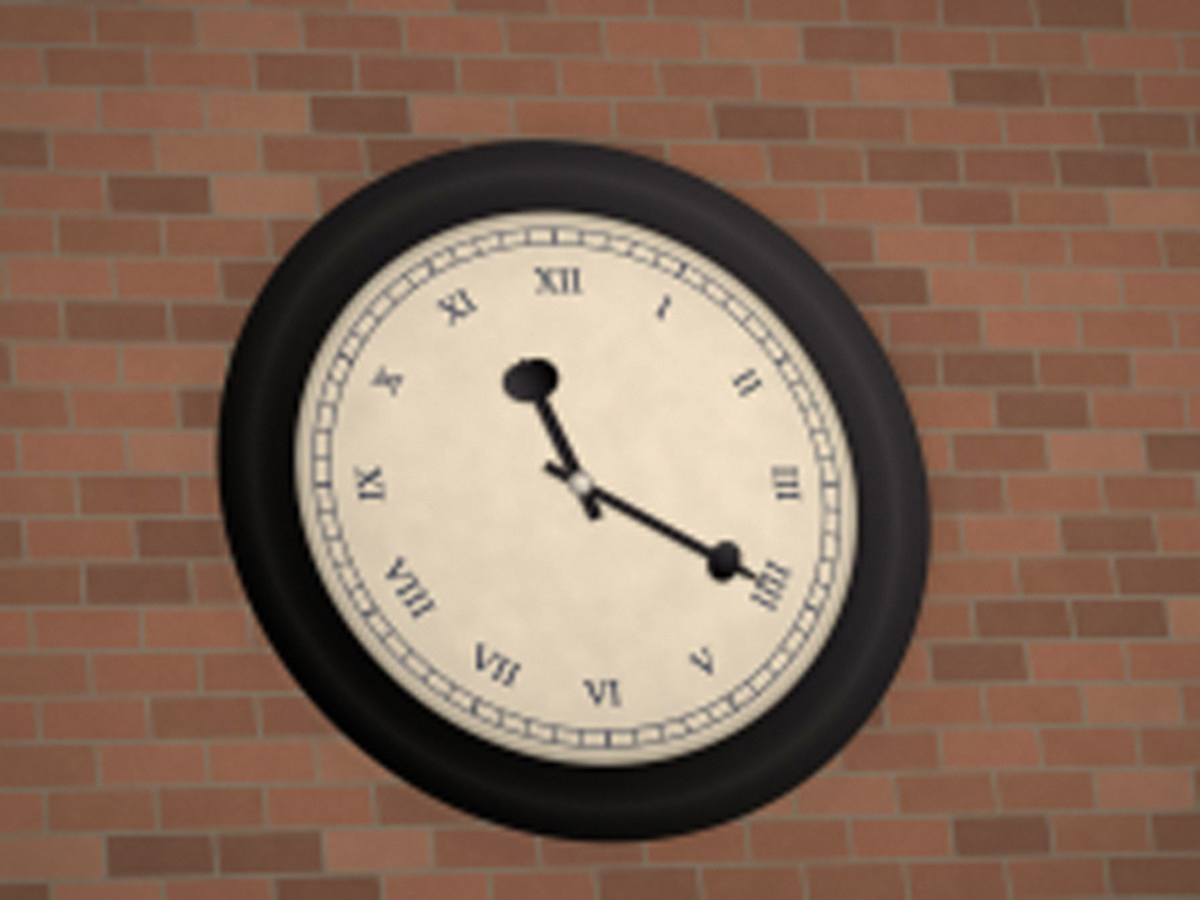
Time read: 11 h 20 min
